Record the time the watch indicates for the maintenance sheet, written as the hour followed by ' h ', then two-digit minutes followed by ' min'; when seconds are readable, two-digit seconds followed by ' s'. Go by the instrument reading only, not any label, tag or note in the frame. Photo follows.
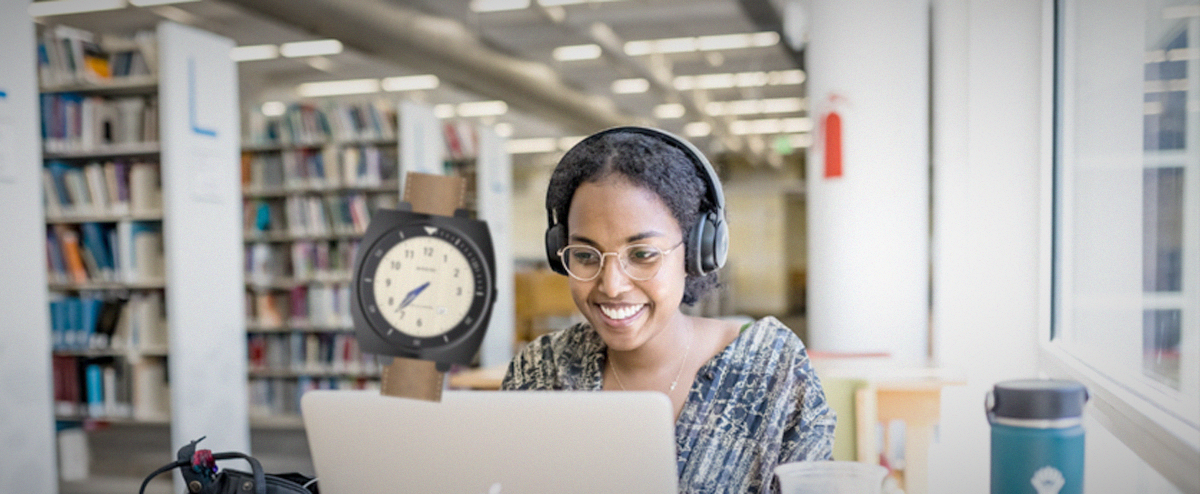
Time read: 7 h 37 min
